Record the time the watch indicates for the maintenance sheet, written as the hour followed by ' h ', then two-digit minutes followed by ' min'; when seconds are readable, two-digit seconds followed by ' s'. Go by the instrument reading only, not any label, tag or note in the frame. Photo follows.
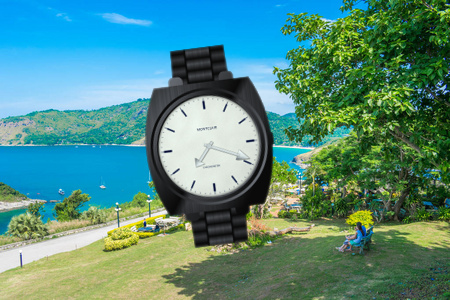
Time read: 7 h 19 min
